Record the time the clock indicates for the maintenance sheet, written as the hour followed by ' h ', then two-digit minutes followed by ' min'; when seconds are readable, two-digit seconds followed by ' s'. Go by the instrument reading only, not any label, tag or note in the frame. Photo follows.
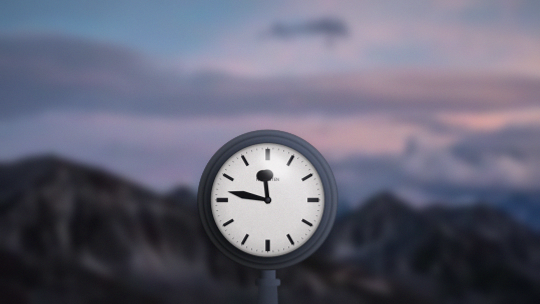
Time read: 11 h 47 min
